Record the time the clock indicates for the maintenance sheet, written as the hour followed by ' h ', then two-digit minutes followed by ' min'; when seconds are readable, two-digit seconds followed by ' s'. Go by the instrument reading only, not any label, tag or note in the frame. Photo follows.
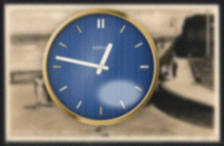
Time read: 12 h 47 min
